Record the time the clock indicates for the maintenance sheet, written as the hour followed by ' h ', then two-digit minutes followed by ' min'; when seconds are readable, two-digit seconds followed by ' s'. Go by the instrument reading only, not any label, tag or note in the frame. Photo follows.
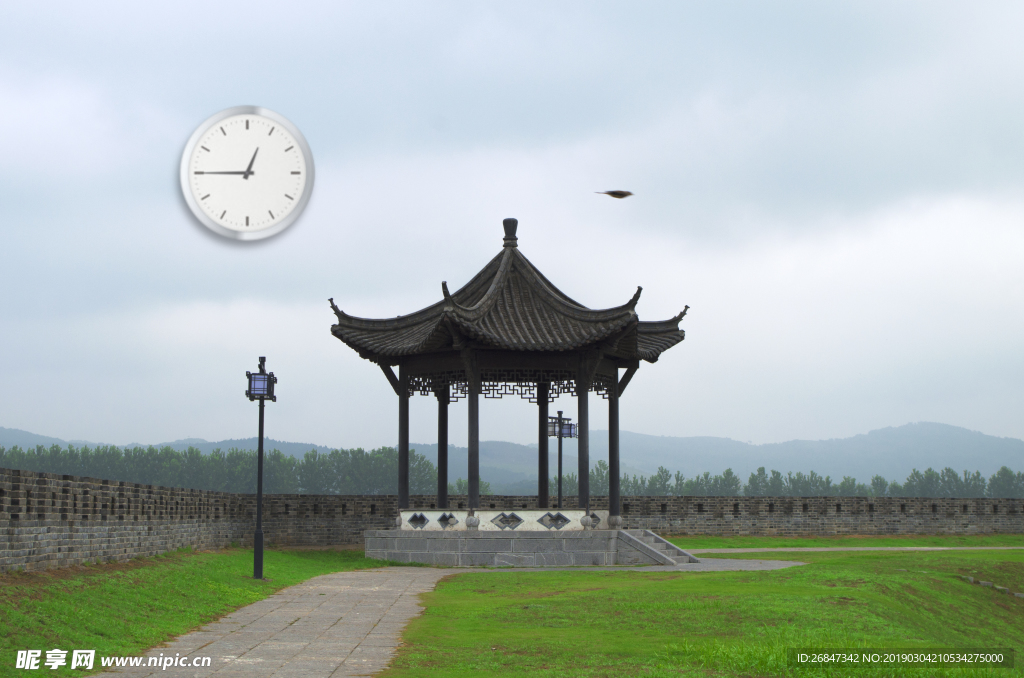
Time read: 12 h 45 min
